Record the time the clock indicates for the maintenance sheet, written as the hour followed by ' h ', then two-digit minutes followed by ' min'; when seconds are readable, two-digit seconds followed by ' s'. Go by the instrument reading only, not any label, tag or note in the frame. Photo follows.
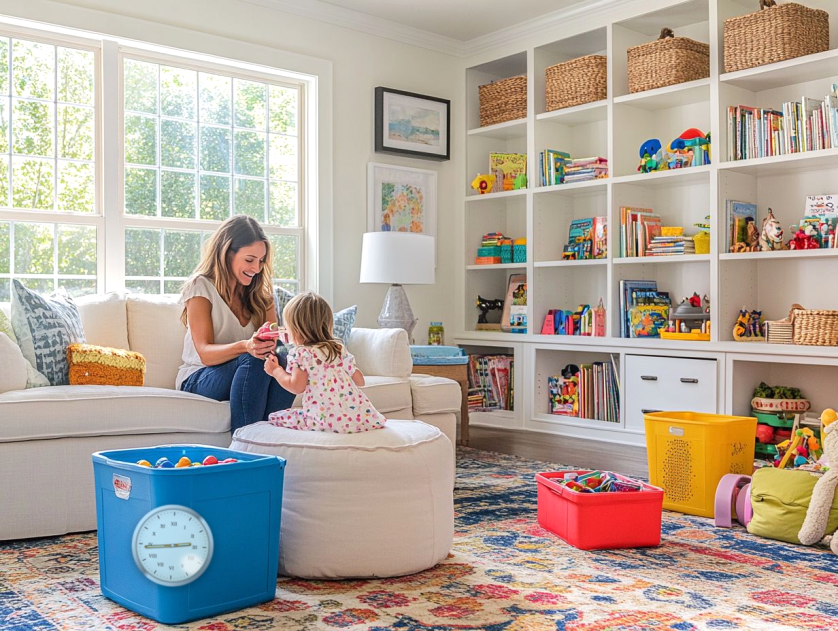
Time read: 2 h 44 min
